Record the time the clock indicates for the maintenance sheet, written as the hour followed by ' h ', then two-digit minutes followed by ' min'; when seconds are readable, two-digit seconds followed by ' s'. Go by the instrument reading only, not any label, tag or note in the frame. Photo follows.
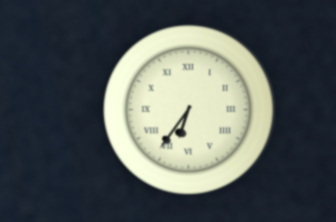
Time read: 6 h 36 min
